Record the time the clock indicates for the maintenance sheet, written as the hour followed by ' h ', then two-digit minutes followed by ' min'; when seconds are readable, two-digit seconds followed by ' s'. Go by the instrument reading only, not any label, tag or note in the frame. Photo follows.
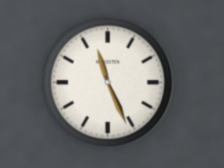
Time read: 11 h 26 min
